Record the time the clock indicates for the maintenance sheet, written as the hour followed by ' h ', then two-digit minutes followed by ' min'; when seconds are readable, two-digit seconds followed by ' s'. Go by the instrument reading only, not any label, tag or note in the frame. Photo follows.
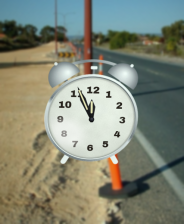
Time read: 11 h 56 min
